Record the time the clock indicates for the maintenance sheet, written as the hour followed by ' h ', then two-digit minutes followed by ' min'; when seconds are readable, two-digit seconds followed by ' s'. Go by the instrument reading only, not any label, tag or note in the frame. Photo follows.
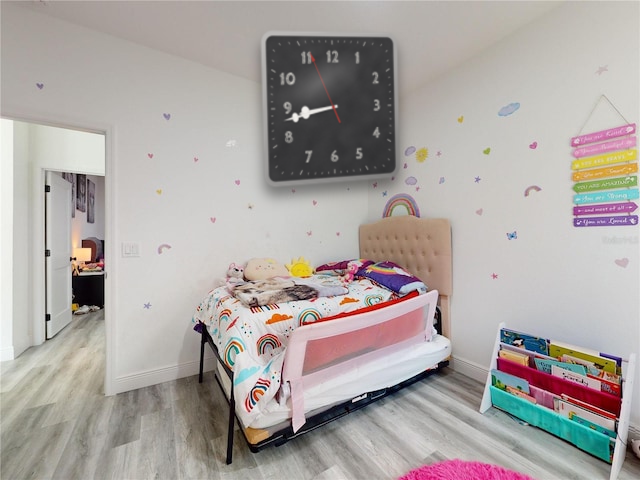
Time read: 8 h 42 min 56 s
